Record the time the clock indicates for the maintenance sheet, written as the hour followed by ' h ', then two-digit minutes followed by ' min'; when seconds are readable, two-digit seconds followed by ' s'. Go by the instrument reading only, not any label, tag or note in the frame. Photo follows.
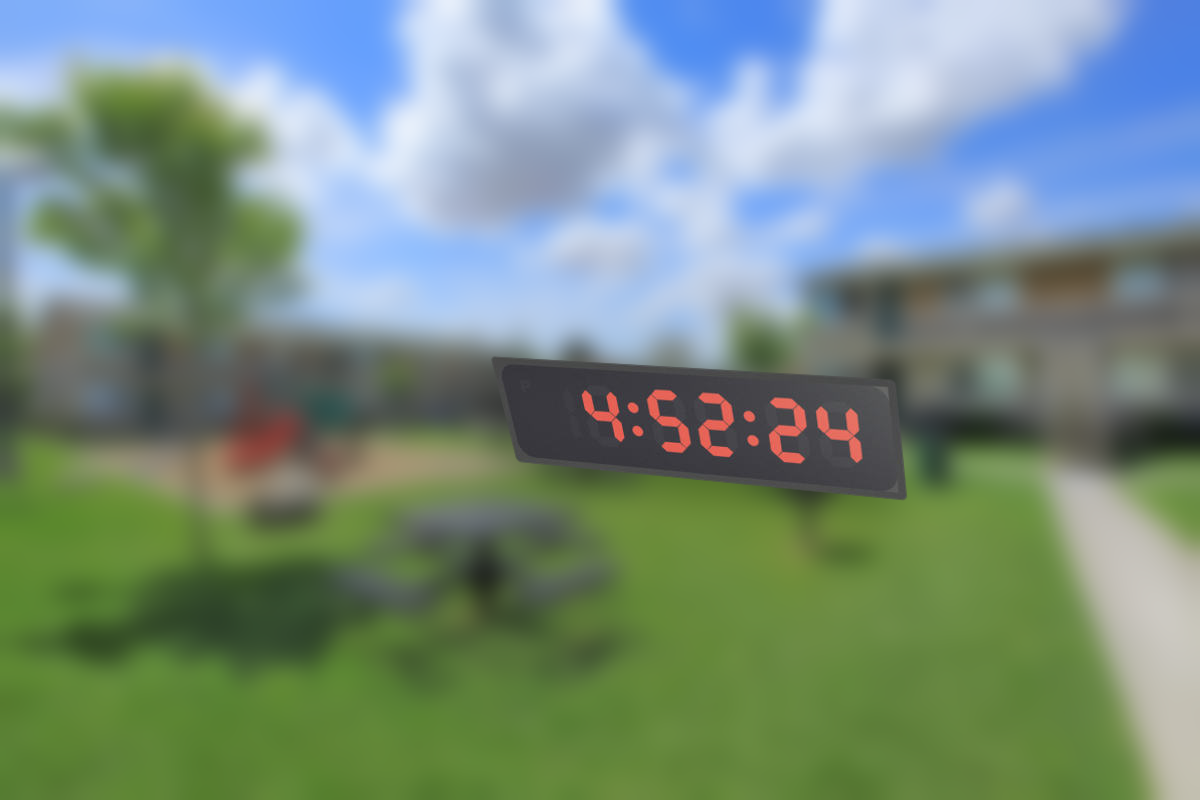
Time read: 4 h 52 min 24 s
